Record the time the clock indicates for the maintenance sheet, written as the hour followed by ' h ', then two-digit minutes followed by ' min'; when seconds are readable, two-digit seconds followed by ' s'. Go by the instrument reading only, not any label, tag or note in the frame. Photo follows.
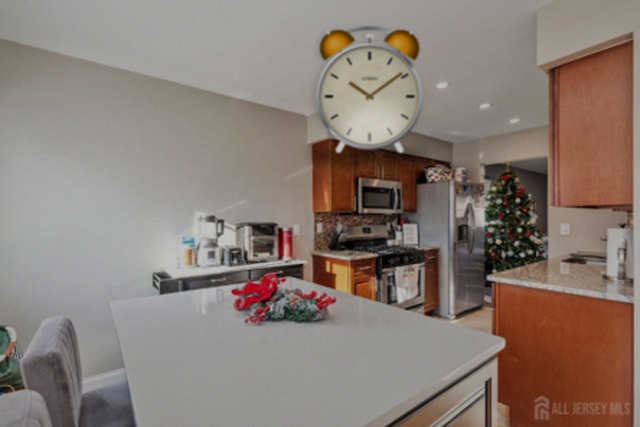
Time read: 10 h 09 min
